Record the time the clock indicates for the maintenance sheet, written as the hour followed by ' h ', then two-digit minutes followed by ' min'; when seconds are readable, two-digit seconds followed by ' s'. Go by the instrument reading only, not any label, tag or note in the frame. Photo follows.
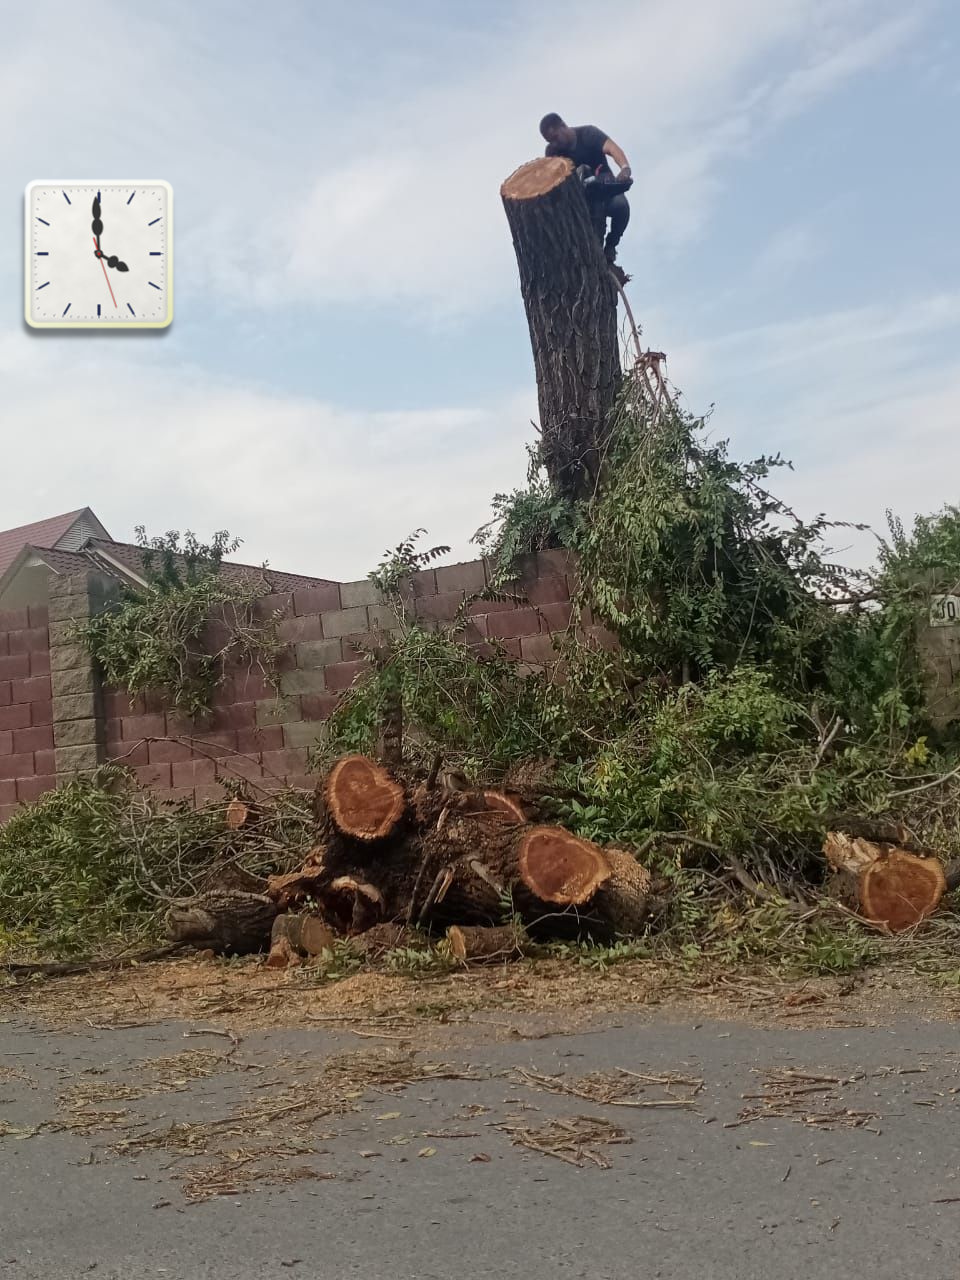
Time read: 3 h 59 min 27 s
